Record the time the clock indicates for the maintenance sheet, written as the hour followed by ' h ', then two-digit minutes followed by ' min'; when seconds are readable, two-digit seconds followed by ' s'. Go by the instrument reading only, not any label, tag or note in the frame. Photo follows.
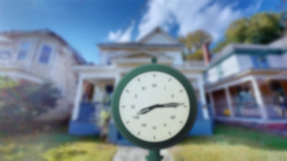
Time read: 8 h 14 min
